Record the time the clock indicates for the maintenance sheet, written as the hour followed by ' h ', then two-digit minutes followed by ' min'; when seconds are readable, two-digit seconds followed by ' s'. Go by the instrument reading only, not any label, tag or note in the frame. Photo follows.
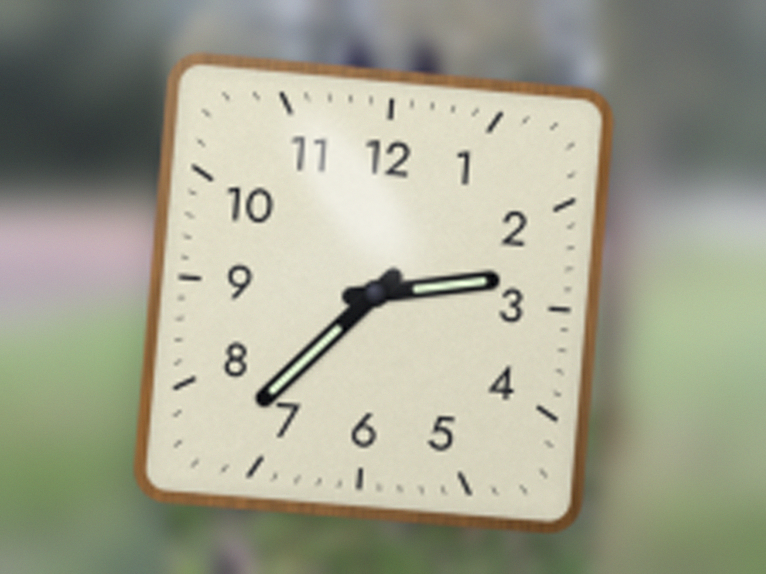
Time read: 2 h 37 min
